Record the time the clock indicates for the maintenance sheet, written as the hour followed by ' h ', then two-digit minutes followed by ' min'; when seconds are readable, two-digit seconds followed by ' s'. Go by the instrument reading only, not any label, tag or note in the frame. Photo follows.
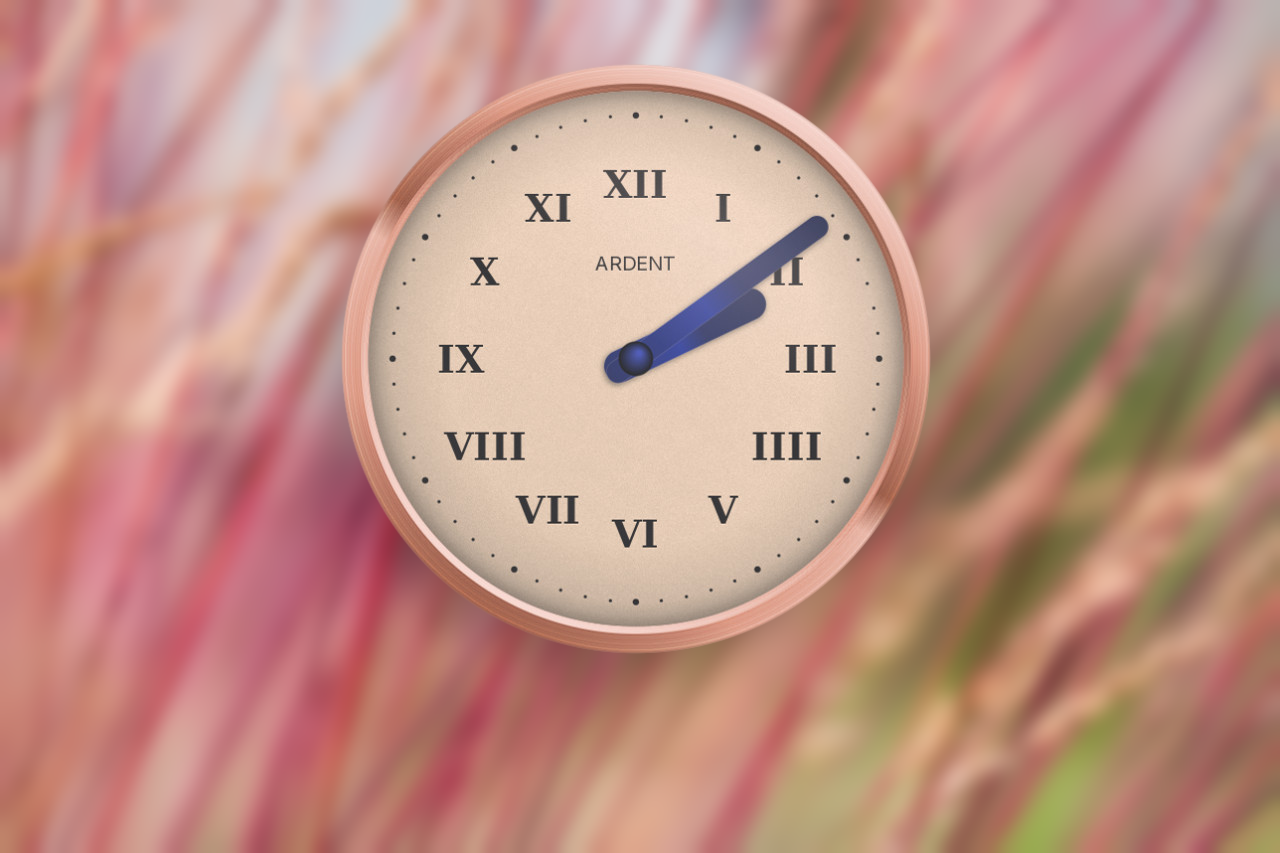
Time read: 2 h 09 min
